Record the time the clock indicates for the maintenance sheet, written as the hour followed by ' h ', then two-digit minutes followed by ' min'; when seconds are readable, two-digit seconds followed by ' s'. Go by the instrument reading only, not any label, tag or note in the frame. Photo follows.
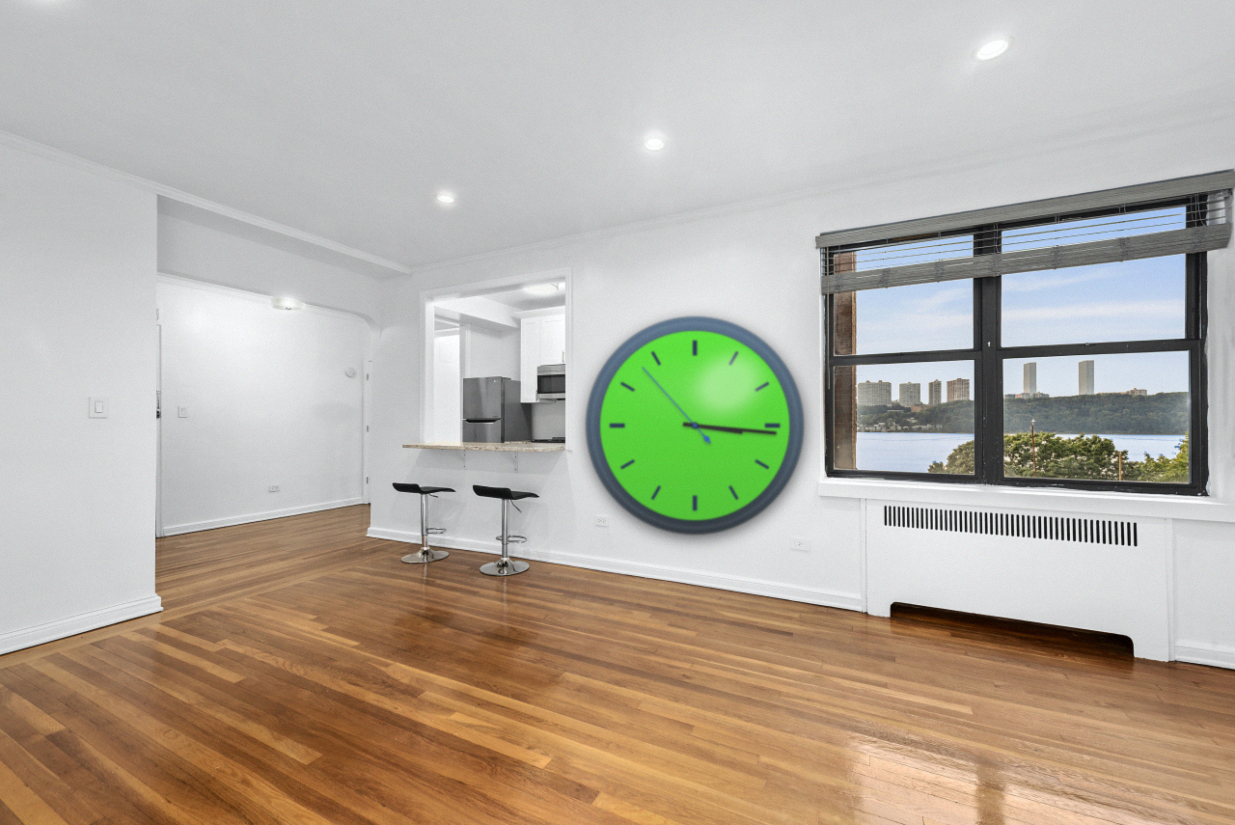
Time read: 3 h 15 min 53 s
